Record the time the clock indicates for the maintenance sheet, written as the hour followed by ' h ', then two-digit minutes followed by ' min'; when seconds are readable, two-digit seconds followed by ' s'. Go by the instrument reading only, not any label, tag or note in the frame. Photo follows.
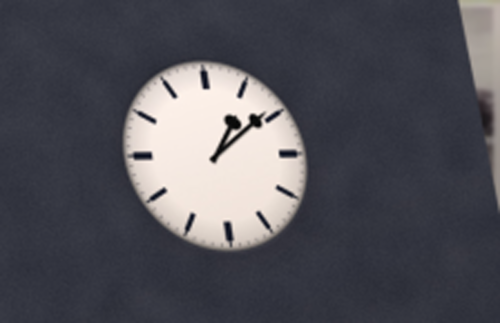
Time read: 1 h 09 min
